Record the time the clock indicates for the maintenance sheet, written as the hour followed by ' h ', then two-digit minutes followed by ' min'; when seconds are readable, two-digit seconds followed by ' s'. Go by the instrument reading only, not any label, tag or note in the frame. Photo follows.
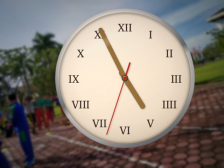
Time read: 4 h 55 min 33 s
